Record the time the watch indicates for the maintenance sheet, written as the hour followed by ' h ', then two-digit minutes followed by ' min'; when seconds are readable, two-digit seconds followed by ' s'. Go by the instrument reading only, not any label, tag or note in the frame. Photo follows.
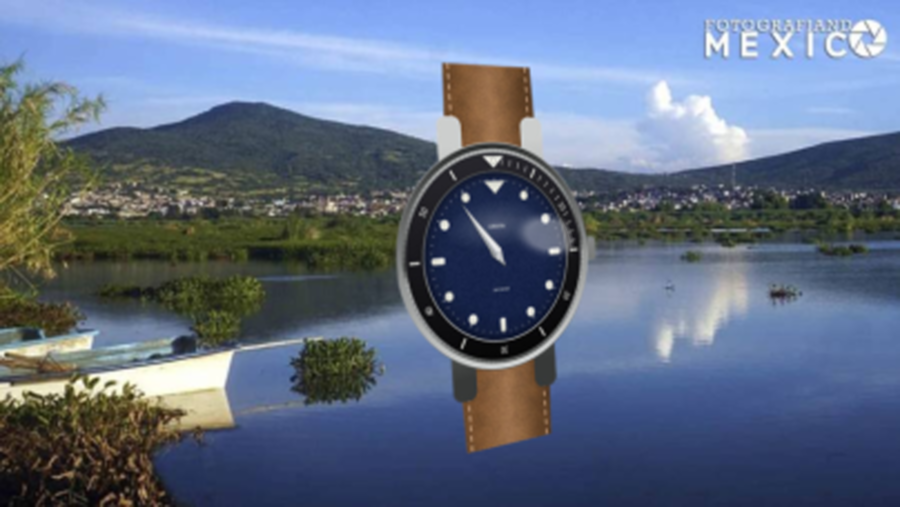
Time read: 10 h 54 min
